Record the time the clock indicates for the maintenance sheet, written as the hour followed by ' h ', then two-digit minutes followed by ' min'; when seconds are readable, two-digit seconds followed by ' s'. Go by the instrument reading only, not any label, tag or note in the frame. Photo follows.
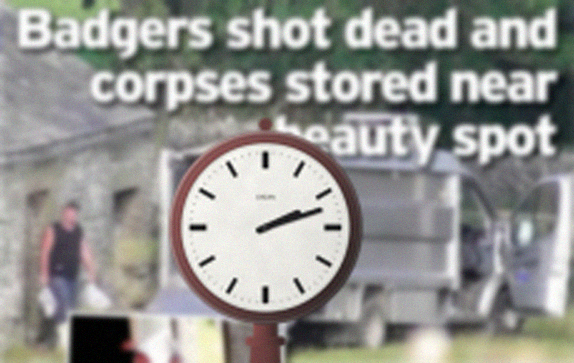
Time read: 2 h 12 min
